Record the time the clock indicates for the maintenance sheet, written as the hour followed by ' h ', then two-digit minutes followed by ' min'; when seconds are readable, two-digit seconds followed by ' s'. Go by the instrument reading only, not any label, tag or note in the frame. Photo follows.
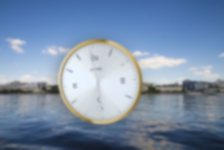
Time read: 5 h 59 min
